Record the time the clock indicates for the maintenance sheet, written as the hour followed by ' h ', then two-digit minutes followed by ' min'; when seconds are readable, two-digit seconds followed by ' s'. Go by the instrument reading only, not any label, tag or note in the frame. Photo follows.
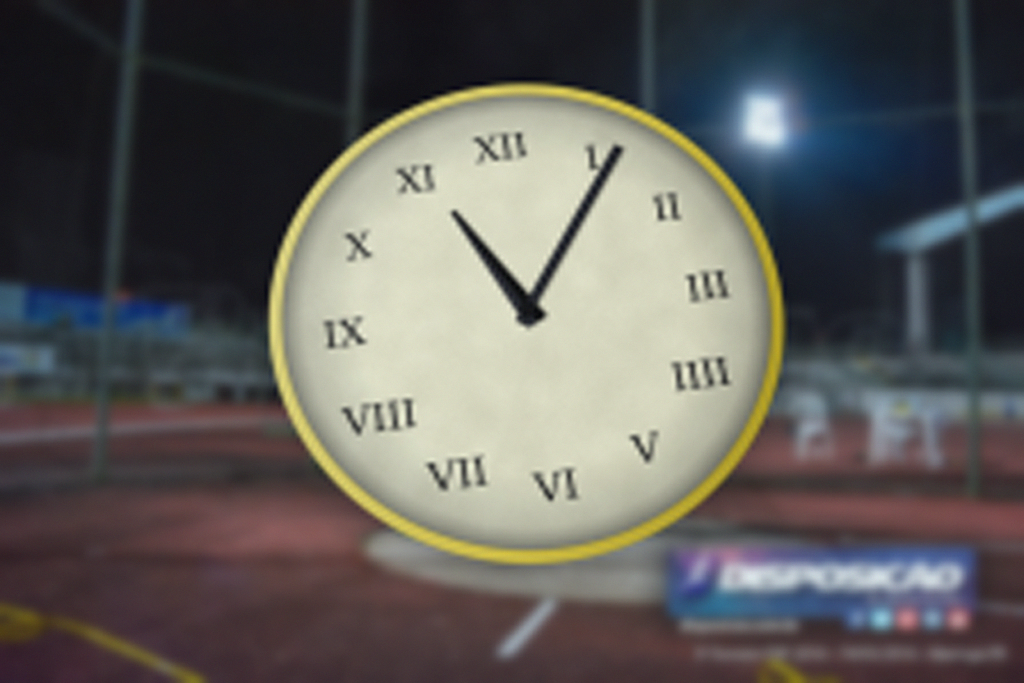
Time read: 11 h 06 min
